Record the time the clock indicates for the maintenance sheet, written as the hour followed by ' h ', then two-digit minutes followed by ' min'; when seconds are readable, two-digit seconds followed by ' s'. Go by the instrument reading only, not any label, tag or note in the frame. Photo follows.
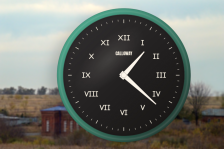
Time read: 1 h 22 min
